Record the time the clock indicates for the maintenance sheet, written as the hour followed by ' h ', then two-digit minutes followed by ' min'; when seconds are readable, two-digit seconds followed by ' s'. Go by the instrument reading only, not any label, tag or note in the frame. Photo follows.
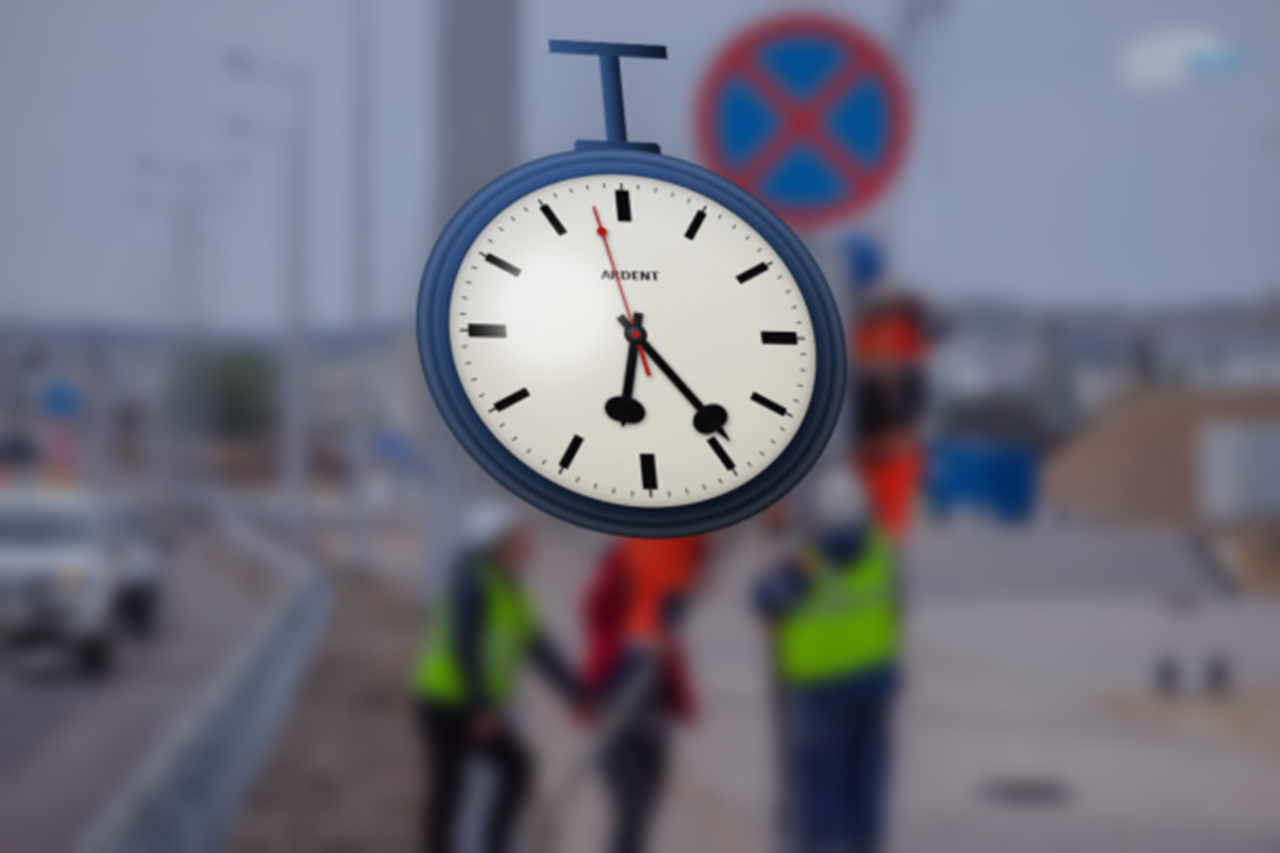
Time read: 6 h 23 min 58 s
